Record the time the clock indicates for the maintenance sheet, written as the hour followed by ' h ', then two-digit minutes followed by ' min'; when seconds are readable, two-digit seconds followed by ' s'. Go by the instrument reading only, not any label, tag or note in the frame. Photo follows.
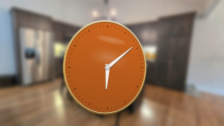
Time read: 6 h 09 min
